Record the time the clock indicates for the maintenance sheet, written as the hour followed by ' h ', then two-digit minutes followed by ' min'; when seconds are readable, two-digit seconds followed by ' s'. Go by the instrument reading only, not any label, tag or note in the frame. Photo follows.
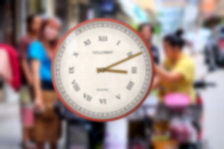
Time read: 3 h 11 min
